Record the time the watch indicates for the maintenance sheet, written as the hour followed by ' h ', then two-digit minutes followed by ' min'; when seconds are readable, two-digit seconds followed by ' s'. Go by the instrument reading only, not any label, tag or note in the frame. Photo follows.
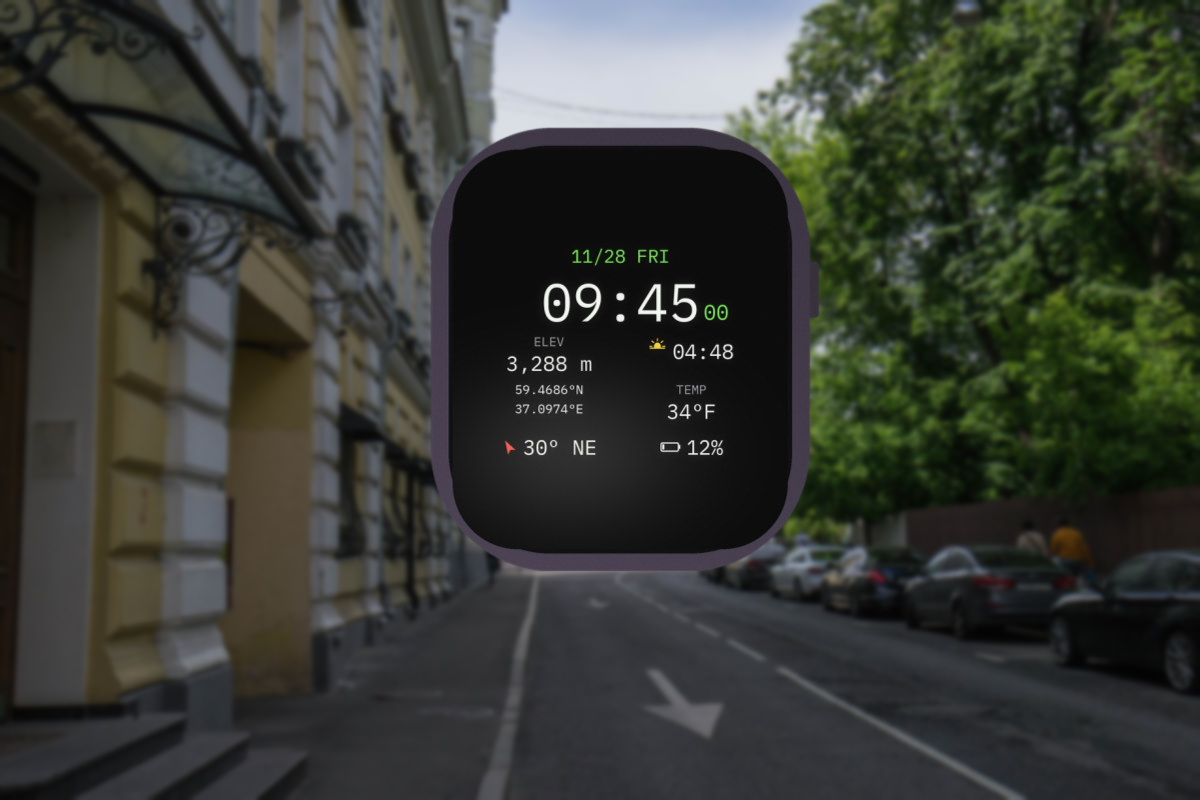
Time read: 9 h 45 min 00 s
